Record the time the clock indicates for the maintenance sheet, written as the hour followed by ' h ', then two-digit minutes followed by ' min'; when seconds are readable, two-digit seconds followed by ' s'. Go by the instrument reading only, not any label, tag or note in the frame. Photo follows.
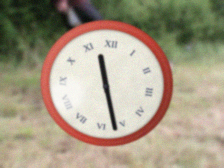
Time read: 11 h 27 min
